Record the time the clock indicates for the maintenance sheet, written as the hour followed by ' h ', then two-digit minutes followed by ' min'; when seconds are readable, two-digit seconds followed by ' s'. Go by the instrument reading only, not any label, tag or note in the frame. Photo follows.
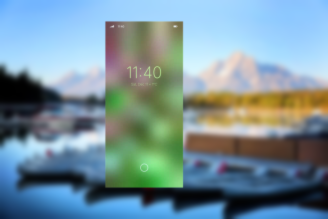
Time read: 11 h 40 min
